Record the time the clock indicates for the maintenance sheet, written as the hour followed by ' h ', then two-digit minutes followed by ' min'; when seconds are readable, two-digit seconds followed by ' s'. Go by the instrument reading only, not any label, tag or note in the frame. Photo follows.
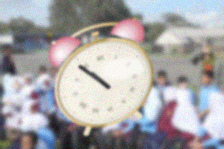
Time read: 10 h 54 min
